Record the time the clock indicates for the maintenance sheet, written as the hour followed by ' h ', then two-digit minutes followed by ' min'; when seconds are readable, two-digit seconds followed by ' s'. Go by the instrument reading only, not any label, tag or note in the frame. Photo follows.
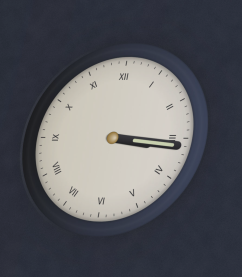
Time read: 3 h 16 min
